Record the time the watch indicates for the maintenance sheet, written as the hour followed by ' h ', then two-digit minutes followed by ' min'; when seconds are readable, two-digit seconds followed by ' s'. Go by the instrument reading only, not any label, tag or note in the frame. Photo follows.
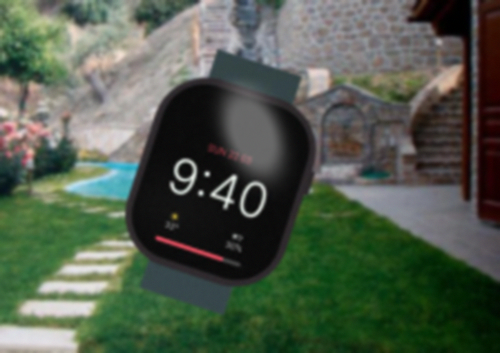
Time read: 9 h 40 min
